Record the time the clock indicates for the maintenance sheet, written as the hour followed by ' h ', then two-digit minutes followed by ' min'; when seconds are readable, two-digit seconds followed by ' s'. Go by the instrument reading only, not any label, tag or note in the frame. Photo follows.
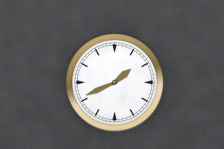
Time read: 1 h 41 min
